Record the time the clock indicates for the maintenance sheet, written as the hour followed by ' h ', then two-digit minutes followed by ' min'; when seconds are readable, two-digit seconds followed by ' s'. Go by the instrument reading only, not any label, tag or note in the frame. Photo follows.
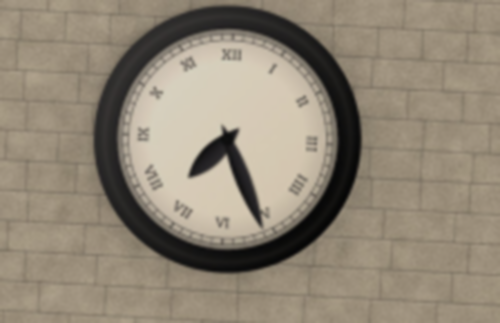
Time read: 7 h 26 min
